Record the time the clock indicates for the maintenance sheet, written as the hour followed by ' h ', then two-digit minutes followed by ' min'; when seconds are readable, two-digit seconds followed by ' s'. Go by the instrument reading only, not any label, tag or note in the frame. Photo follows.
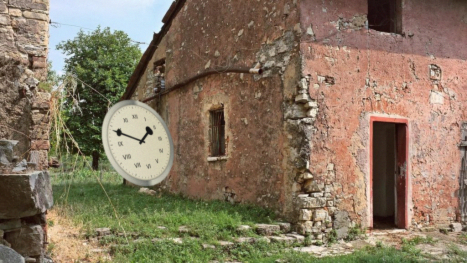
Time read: 1 h 49 min
